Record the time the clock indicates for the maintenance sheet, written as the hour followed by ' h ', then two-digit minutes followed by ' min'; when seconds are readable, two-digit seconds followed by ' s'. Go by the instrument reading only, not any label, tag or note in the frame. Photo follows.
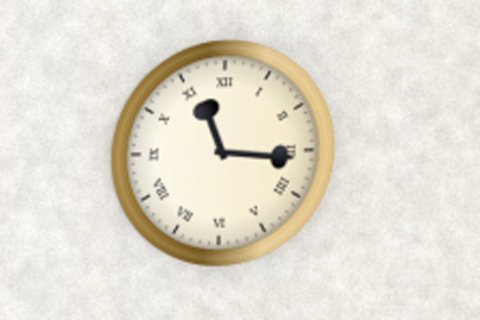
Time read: 11 h 16 min
